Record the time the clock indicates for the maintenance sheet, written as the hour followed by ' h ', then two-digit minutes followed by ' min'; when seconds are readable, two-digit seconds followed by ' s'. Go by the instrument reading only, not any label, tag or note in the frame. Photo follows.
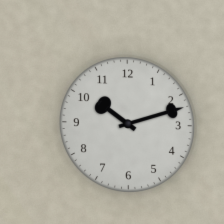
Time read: 10 h 12 min
